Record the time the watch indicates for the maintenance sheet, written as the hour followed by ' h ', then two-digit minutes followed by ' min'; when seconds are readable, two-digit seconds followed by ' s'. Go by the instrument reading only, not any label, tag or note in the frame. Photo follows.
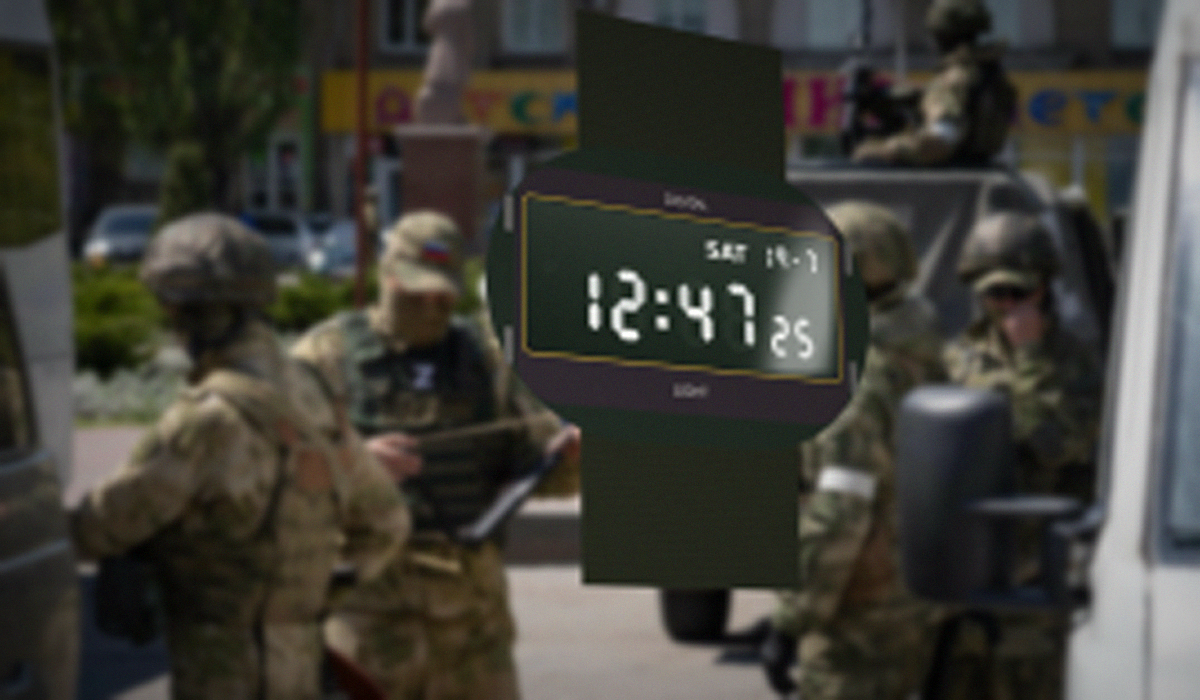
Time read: 12 h 47 min 25 s
